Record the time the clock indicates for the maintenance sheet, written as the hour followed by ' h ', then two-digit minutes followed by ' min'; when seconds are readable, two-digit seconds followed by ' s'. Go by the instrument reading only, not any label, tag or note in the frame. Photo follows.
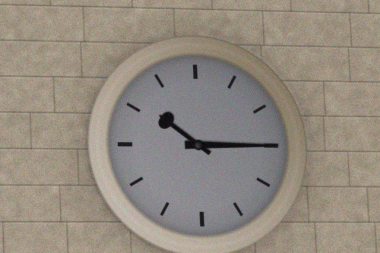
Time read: 10 h 15 min
